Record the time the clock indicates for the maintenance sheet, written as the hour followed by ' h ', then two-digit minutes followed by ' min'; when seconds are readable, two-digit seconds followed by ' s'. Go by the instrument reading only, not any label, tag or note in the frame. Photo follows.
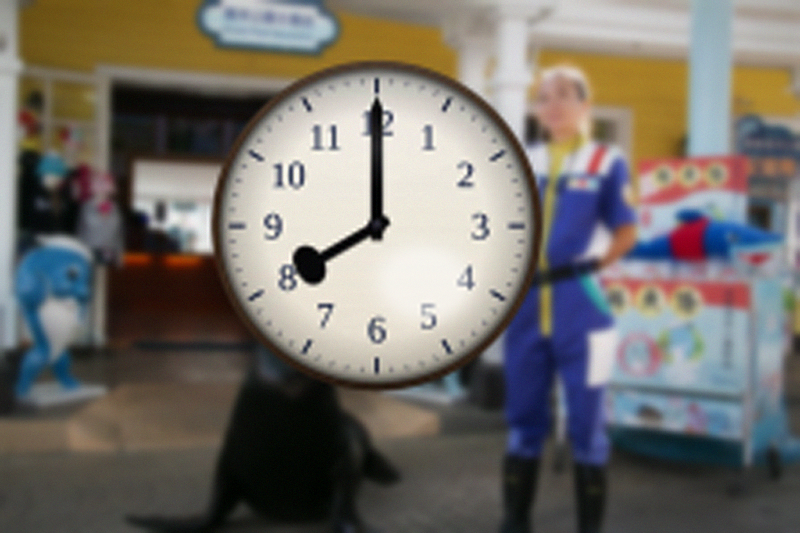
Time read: 8 h 00 min
